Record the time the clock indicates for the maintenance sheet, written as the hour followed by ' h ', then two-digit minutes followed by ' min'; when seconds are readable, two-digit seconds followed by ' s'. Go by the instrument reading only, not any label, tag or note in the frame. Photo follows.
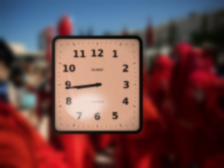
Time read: 8 h 44 min
